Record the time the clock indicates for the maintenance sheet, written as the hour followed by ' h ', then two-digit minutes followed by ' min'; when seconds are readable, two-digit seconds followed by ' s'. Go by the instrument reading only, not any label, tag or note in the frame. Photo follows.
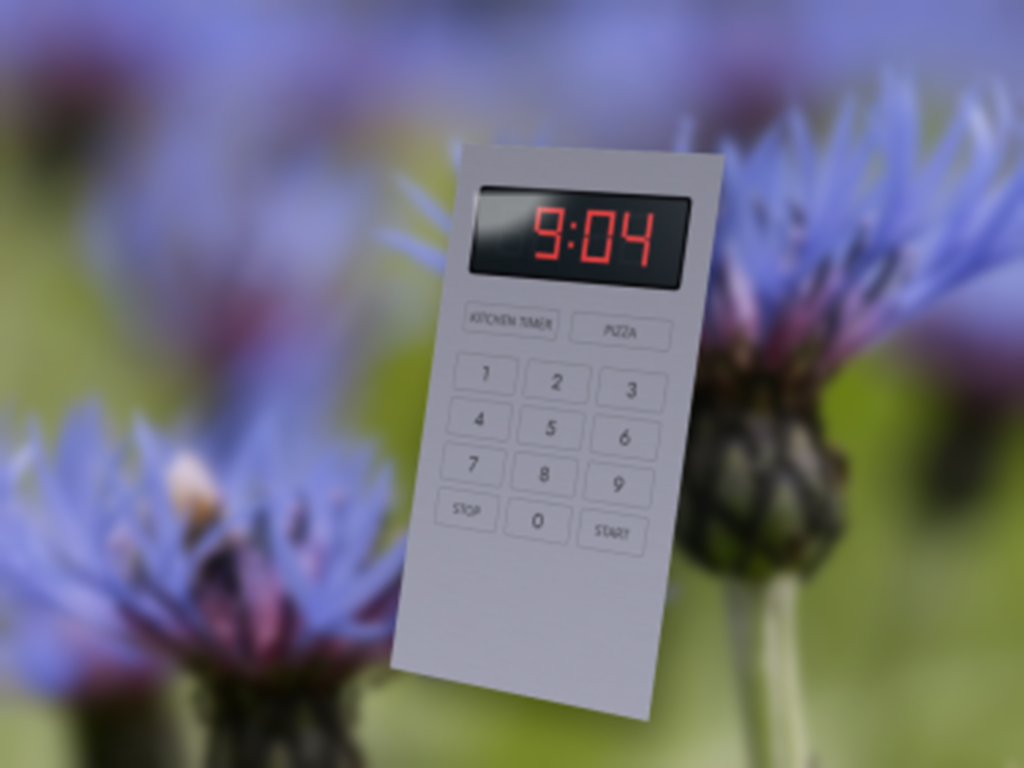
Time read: 9 h 04 min
